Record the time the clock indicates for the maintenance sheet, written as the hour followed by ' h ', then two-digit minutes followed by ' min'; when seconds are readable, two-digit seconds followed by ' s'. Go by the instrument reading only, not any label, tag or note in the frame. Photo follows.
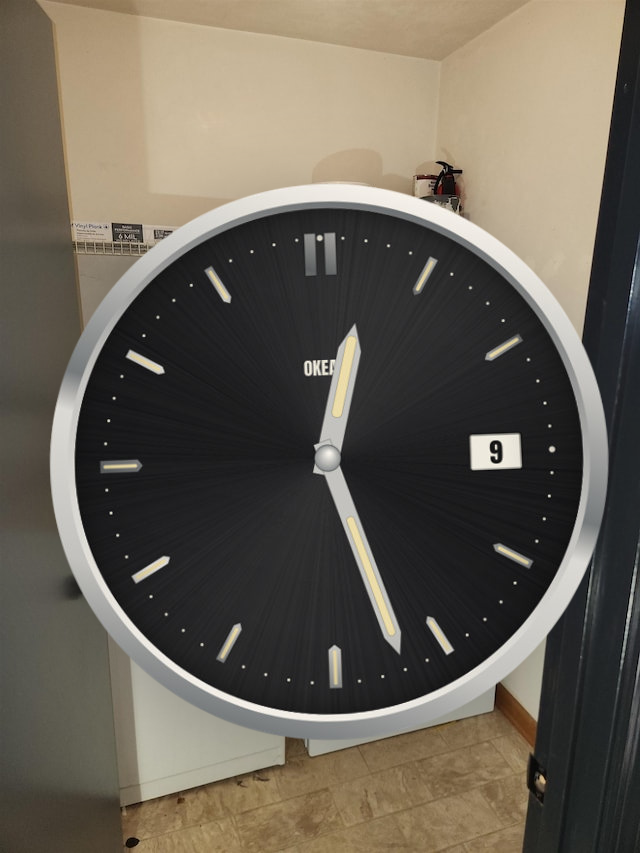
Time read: 12 h 27 min
